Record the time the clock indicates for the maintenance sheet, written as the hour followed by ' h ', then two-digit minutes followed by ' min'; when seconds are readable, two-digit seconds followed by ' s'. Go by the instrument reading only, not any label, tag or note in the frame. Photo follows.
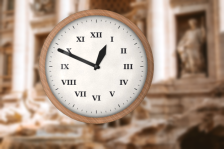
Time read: 12 h 49 min
